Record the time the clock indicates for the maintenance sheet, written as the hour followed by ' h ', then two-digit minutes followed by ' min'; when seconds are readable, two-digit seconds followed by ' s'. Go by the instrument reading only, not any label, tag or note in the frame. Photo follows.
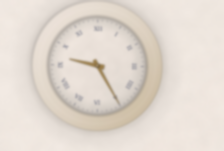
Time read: 9 h 25 min
